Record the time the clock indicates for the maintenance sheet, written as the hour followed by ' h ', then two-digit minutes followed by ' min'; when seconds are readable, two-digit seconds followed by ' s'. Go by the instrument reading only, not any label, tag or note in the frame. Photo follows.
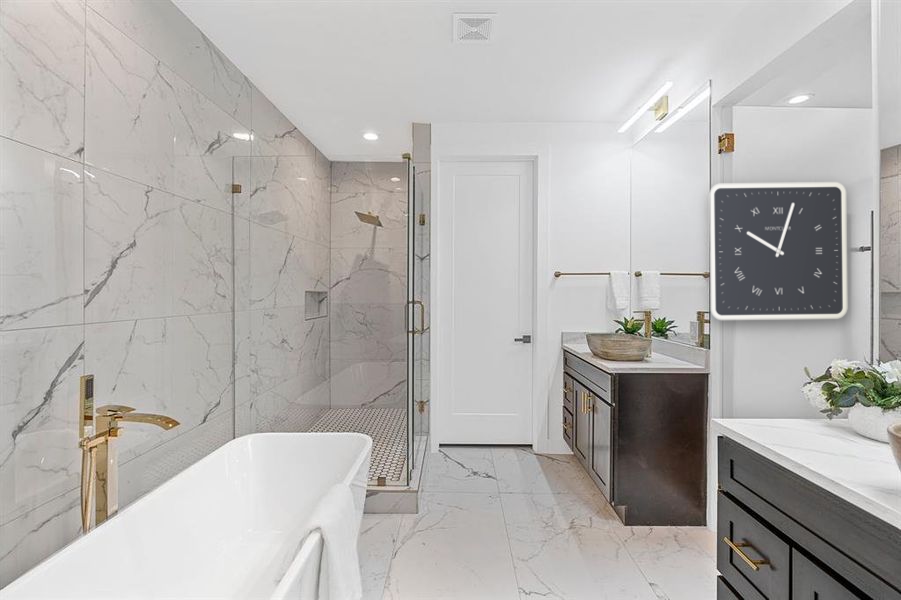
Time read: 10 h 03 min
